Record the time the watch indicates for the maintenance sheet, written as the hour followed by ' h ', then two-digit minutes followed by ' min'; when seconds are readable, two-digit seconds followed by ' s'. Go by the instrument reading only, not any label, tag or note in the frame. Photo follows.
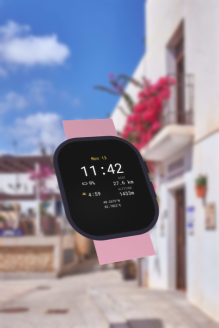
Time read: 11 h 42 min
